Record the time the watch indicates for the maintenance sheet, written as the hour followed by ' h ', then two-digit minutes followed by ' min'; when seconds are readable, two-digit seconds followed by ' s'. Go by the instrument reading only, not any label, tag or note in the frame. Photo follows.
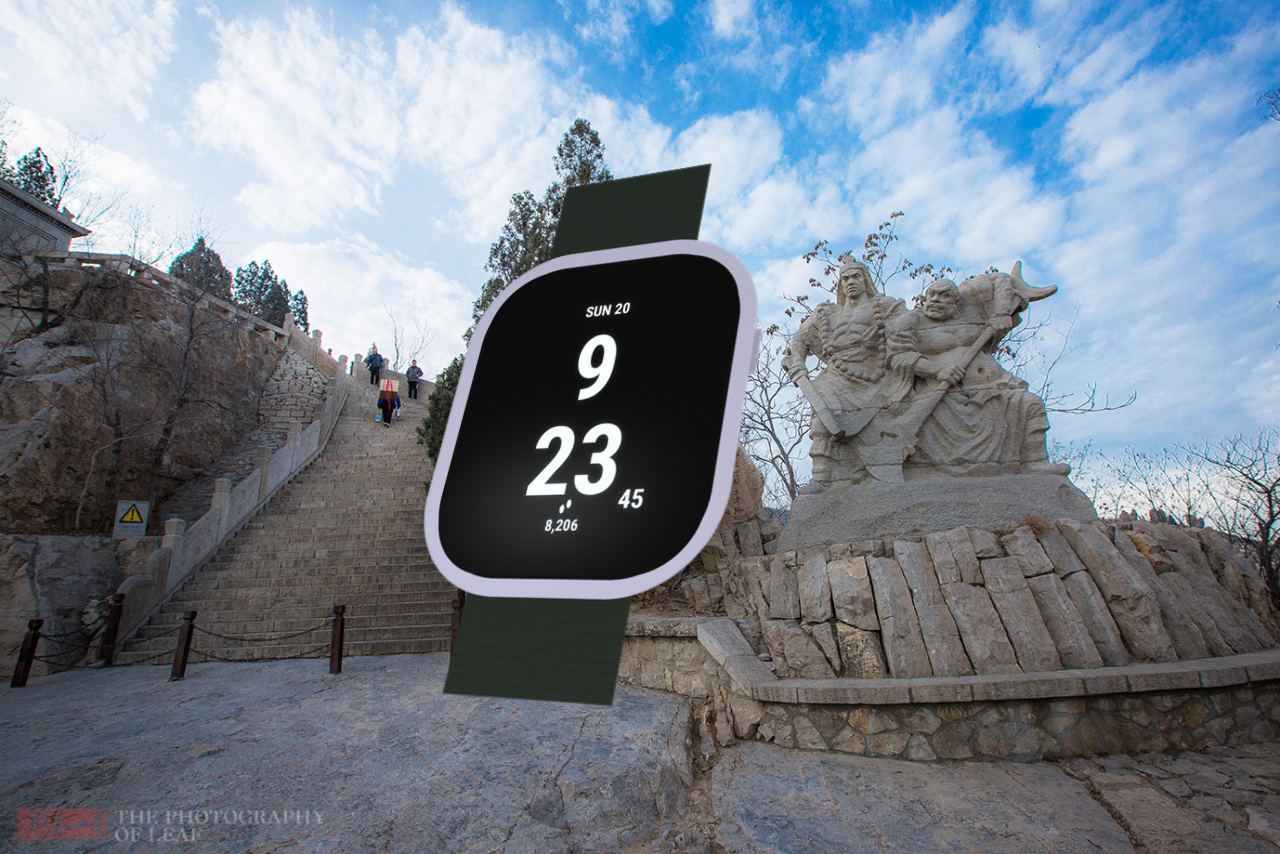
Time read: 9 h 23 min 45 s
